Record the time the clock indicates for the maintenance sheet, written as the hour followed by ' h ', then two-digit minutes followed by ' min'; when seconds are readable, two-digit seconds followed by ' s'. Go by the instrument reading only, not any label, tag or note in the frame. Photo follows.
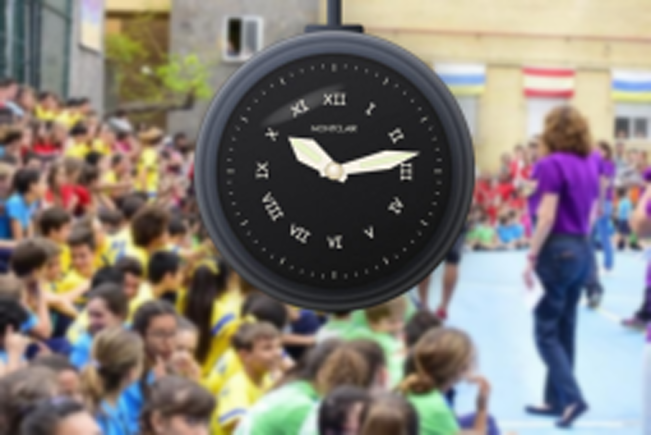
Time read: 10 h 13 min
